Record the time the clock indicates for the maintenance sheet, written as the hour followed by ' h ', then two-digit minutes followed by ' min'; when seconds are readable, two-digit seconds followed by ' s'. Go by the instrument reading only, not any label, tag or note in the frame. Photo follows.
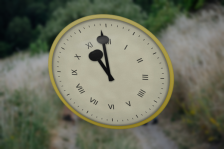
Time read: 10 h 59 min
